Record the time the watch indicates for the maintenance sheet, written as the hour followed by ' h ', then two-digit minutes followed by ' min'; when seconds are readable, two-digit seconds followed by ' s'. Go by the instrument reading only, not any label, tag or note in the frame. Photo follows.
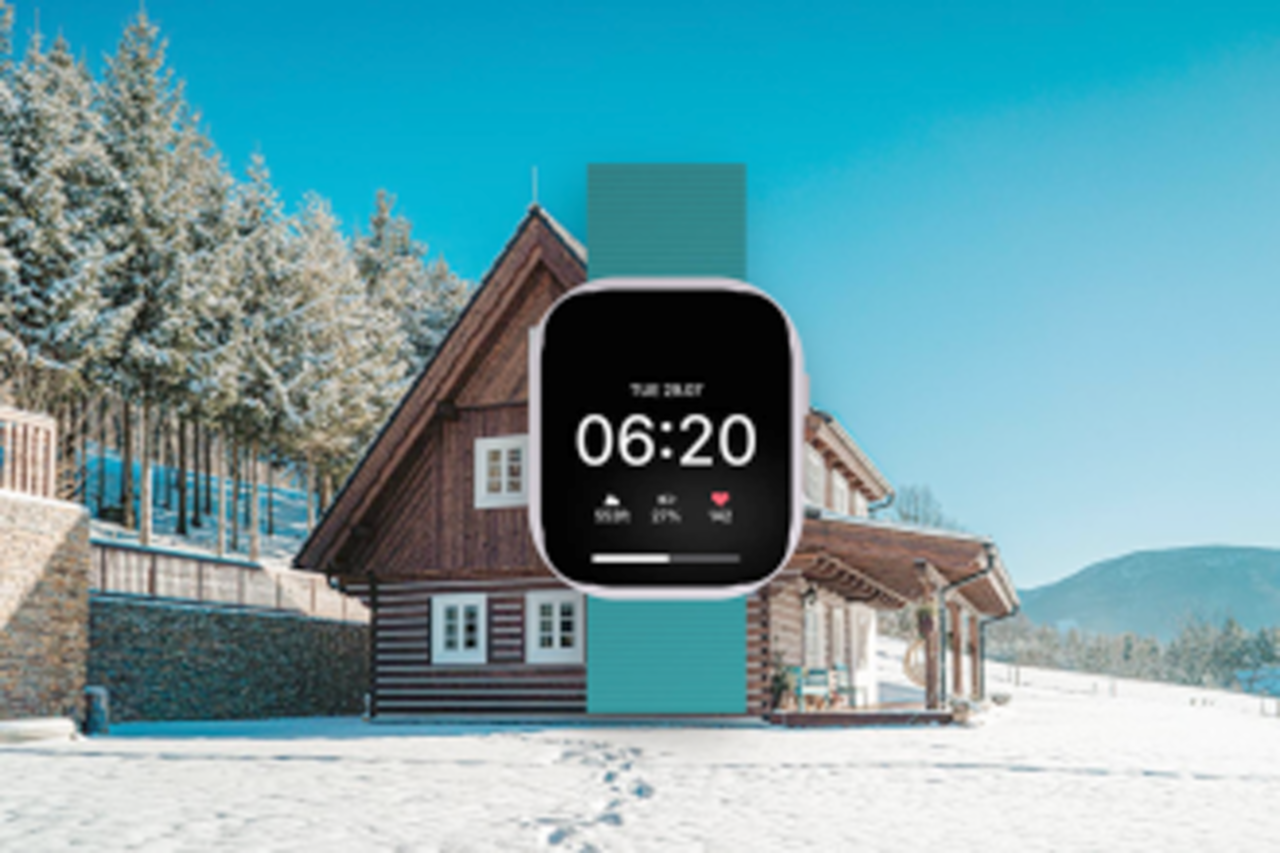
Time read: 6 h 20 min
